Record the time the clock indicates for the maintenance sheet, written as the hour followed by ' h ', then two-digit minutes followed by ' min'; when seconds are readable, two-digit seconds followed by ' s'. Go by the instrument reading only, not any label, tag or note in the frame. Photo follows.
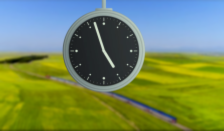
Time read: 4 h 57 min
